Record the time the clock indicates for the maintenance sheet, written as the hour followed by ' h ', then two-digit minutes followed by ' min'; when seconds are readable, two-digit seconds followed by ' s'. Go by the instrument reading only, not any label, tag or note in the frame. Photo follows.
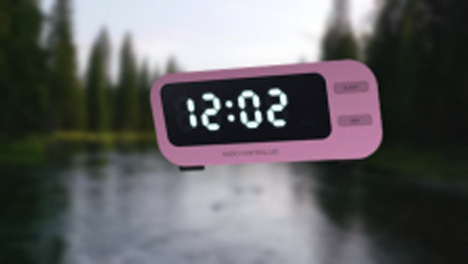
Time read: 12 h 02 min
